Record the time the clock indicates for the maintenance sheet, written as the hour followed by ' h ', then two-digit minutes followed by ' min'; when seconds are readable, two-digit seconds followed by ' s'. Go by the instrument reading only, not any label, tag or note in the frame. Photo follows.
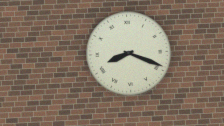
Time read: 8 h 19 min
